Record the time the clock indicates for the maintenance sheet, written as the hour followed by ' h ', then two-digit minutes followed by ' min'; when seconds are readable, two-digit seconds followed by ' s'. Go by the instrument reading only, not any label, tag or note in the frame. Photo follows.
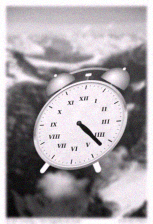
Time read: 4 h 22 min
